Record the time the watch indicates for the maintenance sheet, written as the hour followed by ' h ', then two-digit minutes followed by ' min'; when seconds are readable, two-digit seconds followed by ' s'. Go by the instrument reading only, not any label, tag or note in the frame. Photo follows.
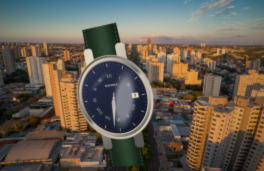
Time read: 6 h 32 min
